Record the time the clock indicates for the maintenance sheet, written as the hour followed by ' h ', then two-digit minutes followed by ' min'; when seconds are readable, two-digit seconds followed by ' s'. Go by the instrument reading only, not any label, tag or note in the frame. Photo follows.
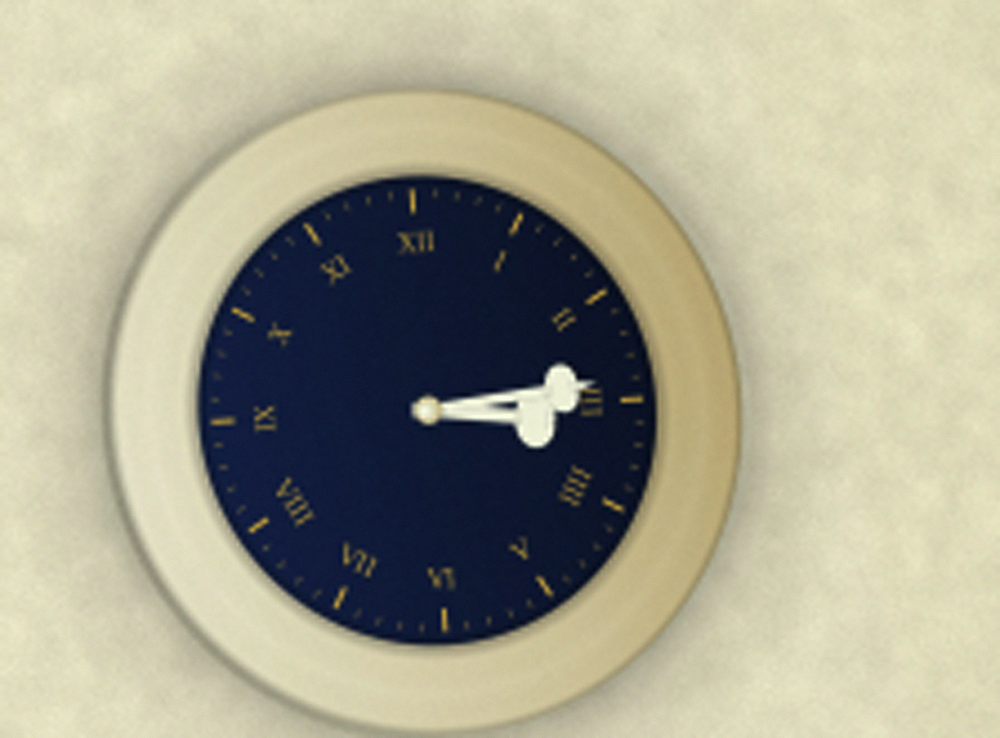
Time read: 3 h 14 min
